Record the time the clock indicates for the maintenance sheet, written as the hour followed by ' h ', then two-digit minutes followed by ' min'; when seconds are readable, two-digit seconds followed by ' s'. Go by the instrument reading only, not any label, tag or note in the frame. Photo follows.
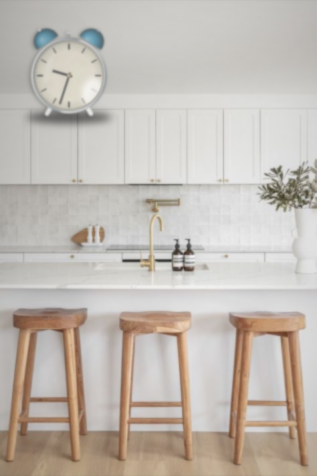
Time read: 9 h 33 min
